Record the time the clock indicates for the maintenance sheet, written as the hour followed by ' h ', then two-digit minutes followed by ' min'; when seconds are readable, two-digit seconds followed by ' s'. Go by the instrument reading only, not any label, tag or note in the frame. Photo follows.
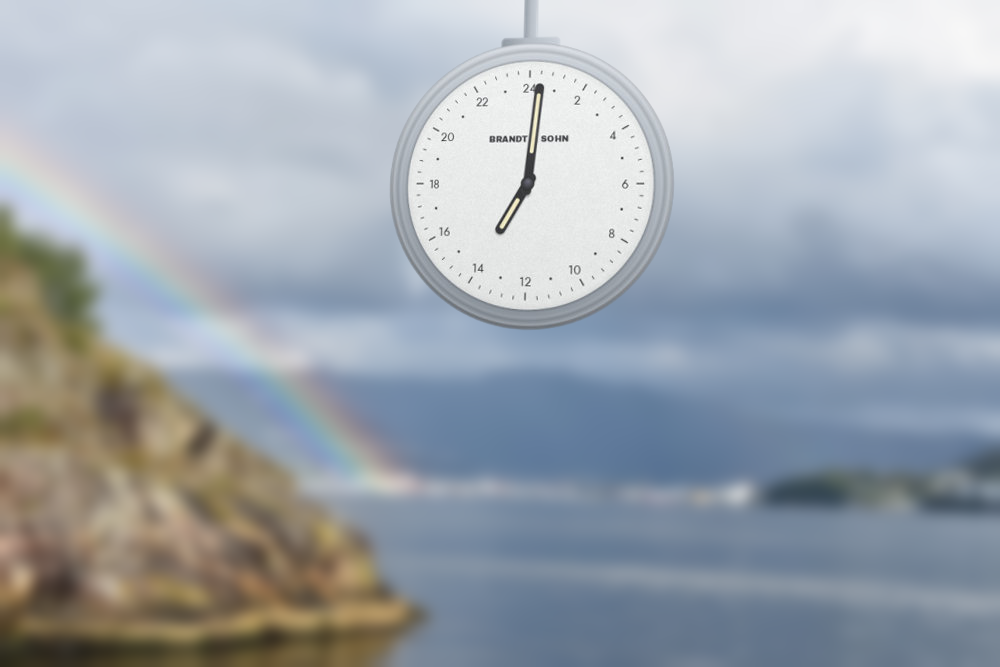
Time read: 14 h 01 min
